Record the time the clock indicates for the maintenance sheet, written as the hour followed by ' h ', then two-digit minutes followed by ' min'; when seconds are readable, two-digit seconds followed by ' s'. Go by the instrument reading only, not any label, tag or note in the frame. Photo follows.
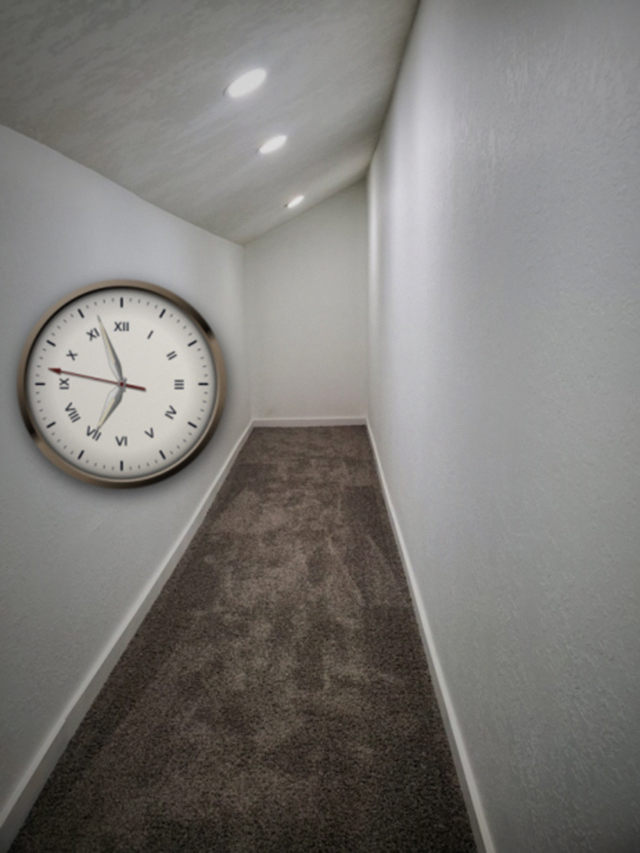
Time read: 6 h 56 min 47 s
